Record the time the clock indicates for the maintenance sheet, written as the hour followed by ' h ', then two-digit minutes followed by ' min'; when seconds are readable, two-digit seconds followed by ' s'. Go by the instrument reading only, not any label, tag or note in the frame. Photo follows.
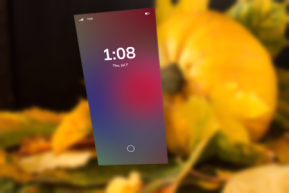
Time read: 1 h 08 min
